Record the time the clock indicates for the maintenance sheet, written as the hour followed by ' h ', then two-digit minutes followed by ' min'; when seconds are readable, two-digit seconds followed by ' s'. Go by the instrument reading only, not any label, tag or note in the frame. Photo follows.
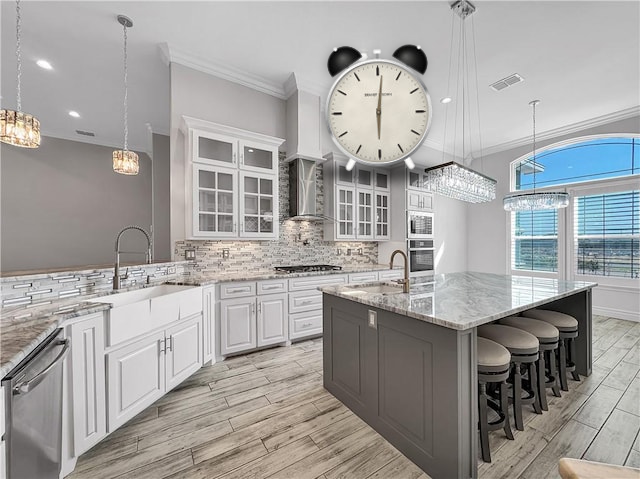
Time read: 6 h 01 min
